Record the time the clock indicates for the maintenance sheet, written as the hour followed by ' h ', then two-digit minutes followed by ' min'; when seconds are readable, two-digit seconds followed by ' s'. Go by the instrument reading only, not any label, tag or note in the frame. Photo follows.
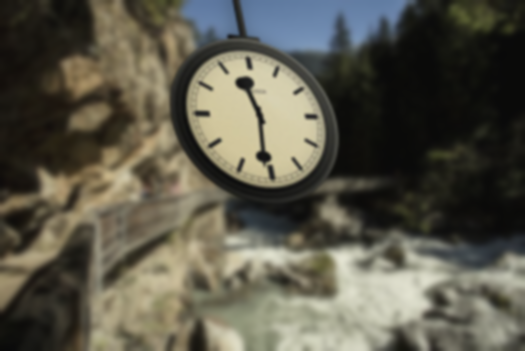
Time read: 11 h 31 min
